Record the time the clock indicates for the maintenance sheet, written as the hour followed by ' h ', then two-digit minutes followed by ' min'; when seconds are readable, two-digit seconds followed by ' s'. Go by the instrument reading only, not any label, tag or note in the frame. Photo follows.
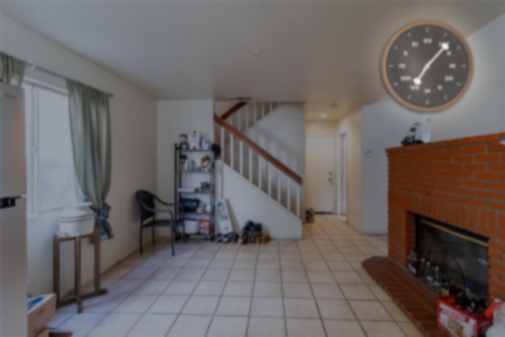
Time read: 7 h 07 min
